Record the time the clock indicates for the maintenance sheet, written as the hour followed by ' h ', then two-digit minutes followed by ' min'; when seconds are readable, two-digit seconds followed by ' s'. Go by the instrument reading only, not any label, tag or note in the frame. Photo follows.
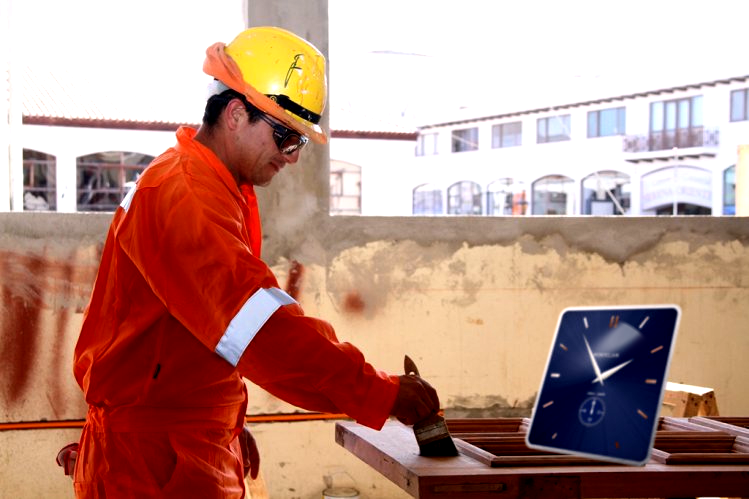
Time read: 1 h 54 min
